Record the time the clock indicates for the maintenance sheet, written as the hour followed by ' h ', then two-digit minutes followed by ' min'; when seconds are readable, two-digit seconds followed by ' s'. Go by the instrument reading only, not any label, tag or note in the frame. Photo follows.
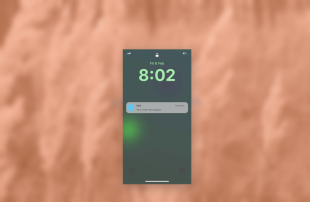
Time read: 8 h 02 min
